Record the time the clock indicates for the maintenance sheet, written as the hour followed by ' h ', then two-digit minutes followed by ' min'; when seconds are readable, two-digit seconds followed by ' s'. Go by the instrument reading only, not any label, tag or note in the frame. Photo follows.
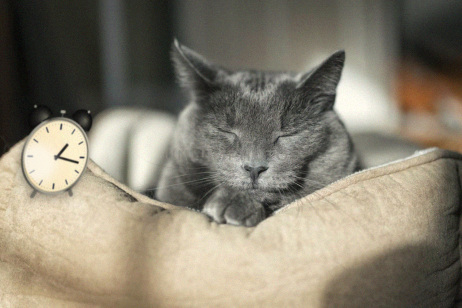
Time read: 1 h 17 min
